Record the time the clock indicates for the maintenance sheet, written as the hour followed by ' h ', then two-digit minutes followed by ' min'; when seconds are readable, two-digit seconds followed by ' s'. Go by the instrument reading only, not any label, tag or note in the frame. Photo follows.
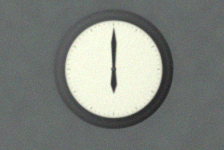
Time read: 6 h 00 min
